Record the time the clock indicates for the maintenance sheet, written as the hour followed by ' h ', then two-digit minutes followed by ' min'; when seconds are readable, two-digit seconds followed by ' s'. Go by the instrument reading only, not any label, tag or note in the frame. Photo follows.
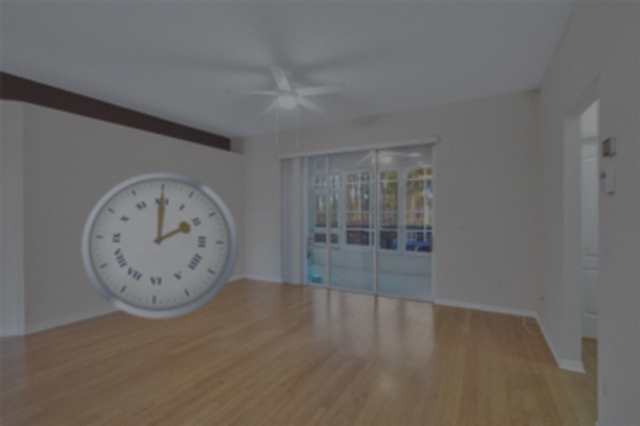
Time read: 2 h 00 min
